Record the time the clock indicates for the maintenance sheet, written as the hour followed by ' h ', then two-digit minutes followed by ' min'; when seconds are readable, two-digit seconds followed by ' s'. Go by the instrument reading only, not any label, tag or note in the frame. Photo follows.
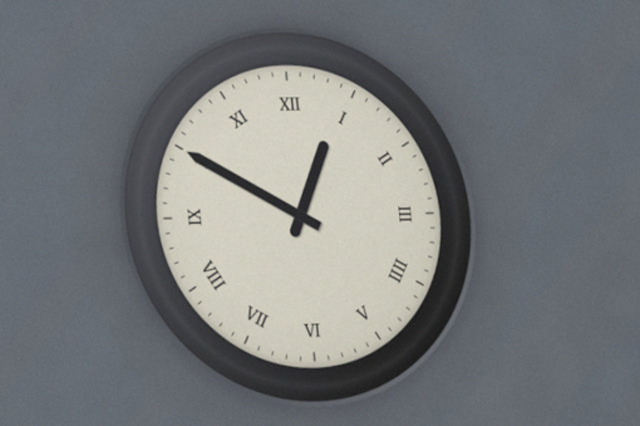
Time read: 12 h 50 min
